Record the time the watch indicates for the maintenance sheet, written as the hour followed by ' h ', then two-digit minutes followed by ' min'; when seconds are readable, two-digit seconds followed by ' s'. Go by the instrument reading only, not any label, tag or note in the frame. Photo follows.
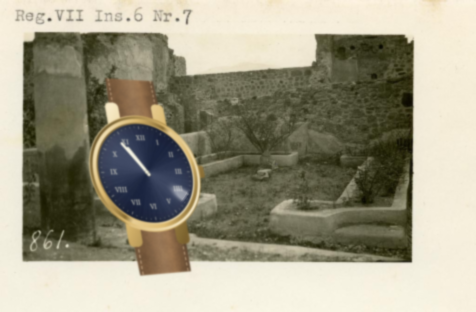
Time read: 10 h 54 min
